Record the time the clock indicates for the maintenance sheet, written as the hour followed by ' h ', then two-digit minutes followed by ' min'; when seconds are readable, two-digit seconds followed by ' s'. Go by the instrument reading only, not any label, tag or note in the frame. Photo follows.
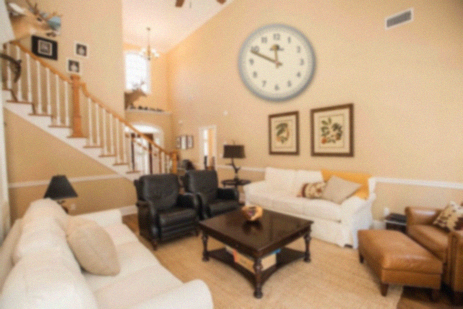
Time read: 11 h 49 min
